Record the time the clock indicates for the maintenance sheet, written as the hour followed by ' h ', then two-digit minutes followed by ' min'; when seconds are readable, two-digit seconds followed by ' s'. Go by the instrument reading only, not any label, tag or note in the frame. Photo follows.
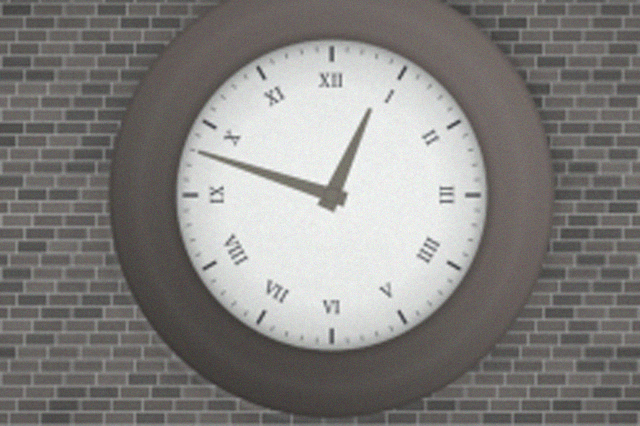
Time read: 12 h 48 min
